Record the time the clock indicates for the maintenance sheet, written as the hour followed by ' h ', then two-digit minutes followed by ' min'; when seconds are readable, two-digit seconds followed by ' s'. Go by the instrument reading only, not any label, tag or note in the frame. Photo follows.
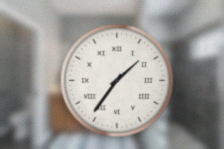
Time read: 1 h 36 min
